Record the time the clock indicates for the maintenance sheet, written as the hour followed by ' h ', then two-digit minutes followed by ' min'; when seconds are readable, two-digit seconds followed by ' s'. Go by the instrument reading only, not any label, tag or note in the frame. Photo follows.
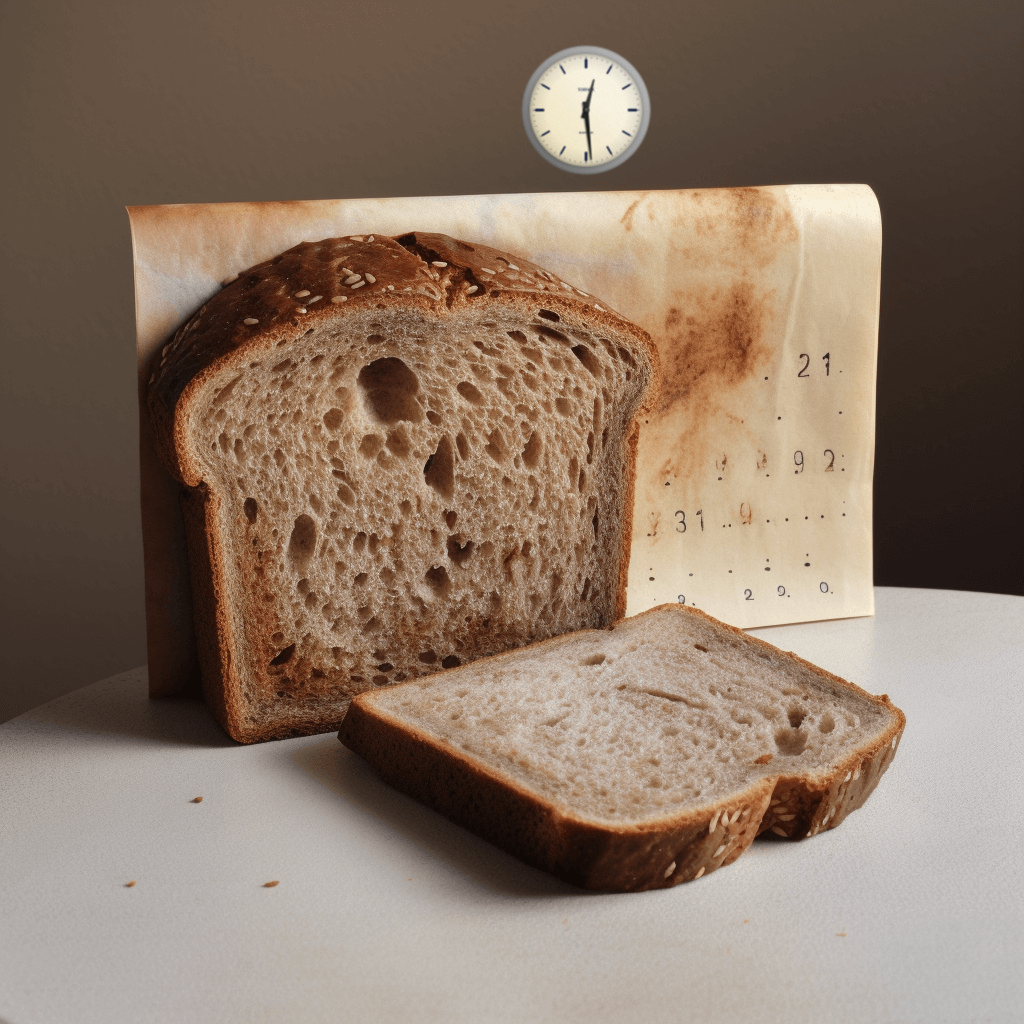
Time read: 12 h 29 min
